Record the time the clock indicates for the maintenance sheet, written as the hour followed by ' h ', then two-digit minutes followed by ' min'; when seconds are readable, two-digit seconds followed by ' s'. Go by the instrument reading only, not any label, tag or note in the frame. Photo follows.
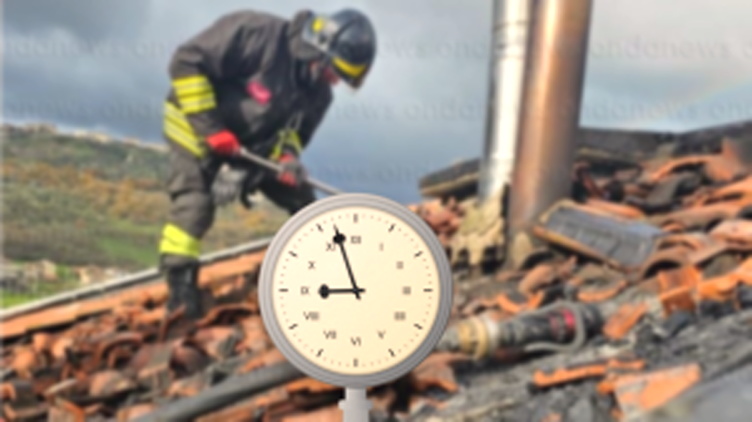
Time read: 8 h 57 min
